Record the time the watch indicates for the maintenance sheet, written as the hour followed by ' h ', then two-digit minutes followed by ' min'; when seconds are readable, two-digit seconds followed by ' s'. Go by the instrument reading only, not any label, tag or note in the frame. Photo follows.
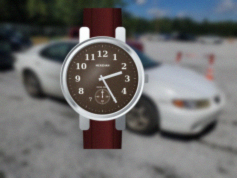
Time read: 2 h 25 min
